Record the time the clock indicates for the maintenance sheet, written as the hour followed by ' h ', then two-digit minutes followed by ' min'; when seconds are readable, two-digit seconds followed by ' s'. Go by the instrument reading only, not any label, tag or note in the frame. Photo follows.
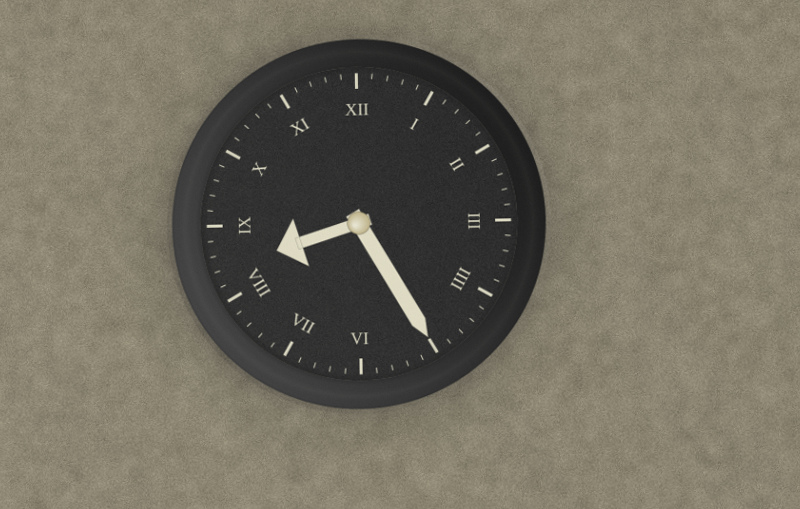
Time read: 8 h 25 min
